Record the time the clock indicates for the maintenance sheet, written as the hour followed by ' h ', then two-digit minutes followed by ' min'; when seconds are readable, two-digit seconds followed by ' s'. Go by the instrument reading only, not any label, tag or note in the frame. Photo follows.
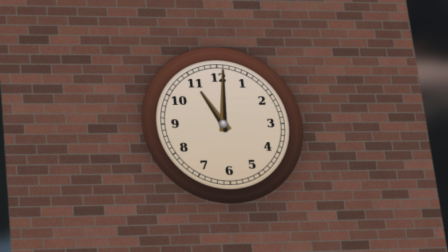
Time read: 11 h 01 min
